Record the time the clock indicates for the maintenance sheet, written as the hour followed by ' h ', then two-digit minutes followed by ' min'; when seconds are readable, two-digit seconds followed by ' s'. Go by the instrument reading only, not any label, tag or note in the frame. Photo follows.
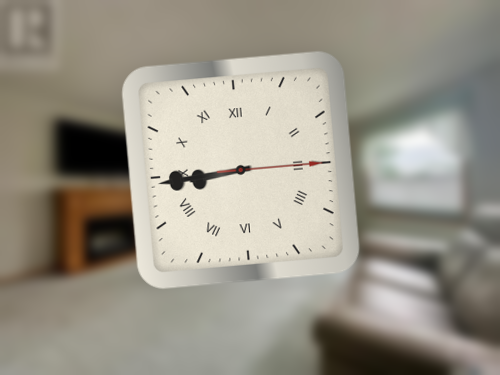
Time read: 8 h 44 min 15 s
